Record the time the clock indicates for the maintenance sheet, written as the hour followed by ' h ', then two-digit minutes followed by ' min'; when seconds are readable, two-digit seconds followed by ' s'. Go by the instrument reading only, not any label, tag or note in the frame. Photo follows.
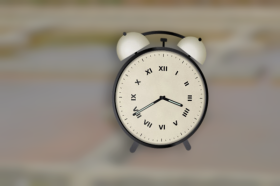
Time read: 3 h 40 min
